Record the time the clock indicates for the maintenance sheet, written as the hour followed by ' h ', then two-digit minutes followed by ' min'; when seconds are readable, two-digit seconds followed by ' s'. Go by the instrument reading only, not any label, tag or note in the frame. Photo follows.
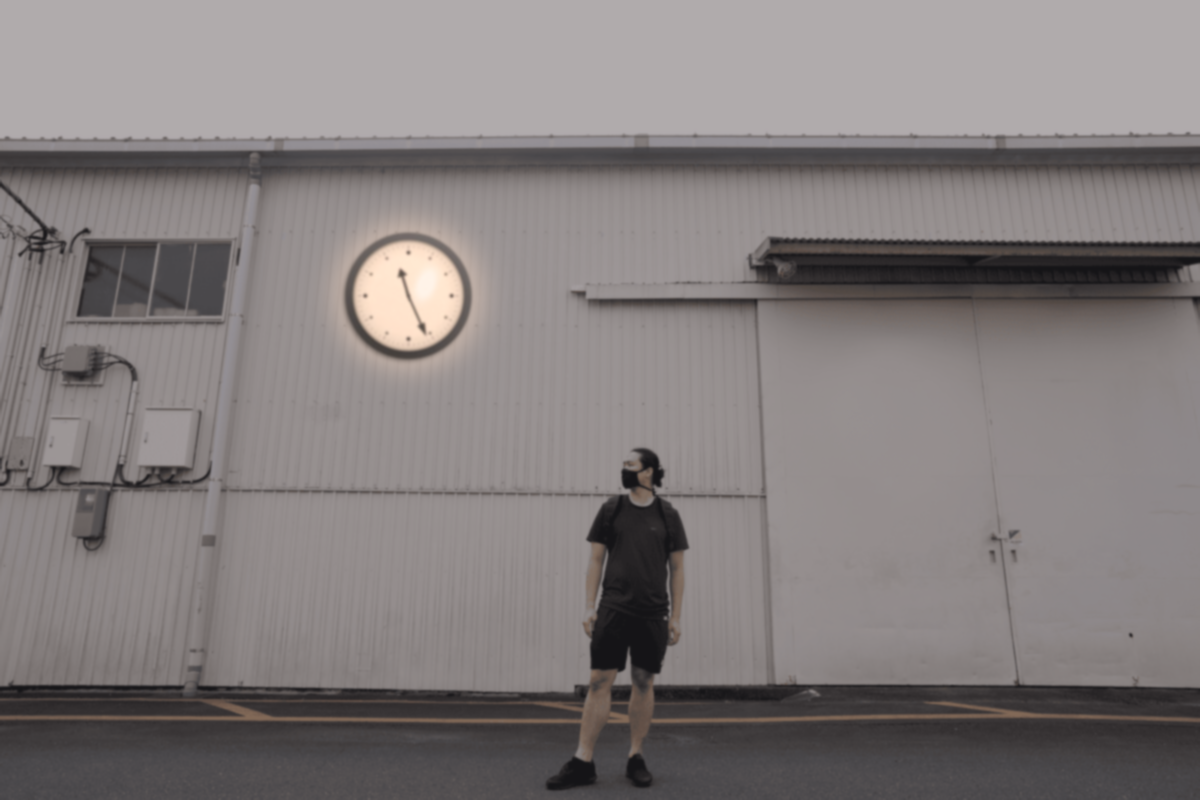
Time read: 11 h 26 min
